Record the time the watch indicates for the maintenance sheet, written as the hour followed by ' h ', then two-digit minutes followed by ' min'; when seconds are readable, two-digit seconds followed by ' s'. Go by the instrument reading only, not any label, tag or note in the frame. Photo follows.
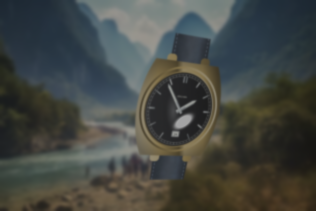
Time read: 1 h 54 min
